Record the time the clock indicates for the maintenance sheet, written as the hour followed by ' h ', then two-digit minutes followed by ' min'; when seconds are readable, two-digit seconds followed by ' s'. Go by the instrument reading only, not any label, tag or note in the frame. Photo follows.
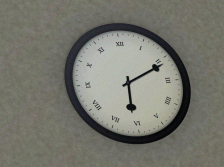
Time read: 6 h 11 min
